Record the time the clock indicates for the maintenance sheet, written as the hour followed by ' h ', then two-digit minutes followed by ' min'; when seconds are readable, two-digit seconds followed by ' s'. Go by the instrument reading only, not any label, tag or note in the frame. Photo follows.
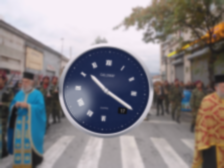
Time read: 10 h 20 min
